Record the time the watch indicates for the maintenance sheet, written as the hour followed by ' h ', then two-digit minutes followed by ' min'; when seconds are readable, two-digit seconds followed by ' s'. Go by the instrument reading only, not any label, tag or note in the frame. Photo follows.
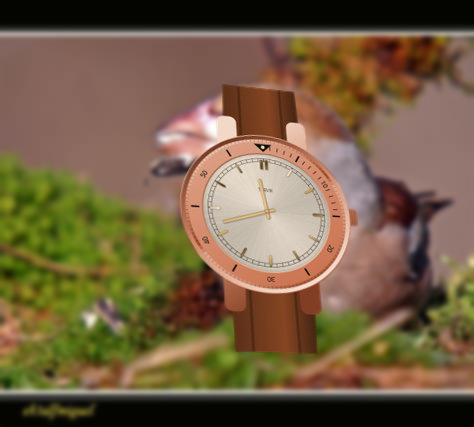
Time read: 11 h 42 min
